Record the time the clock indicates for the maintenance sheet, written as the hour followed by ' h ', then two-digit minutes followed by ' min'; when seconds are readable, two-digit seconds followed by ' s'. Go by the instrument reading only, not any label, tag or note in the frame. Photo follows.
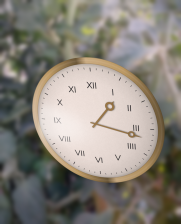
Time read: 1 h 17 min
